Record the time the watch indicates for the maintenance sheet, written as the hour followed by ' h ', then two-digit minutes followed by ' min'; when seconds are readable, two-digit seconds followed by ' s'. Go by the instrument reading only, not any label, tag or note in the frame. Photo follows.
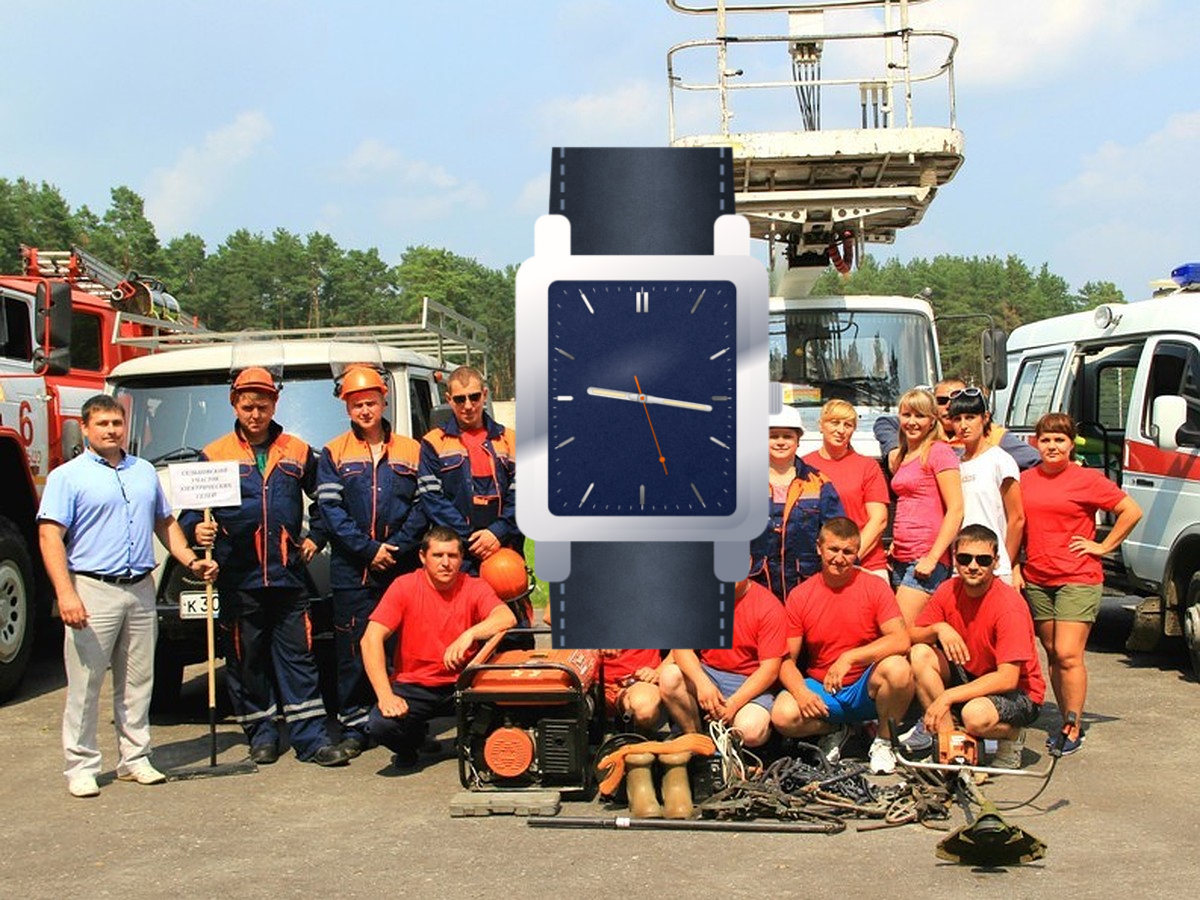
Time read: 9 h 16 min 27 s
